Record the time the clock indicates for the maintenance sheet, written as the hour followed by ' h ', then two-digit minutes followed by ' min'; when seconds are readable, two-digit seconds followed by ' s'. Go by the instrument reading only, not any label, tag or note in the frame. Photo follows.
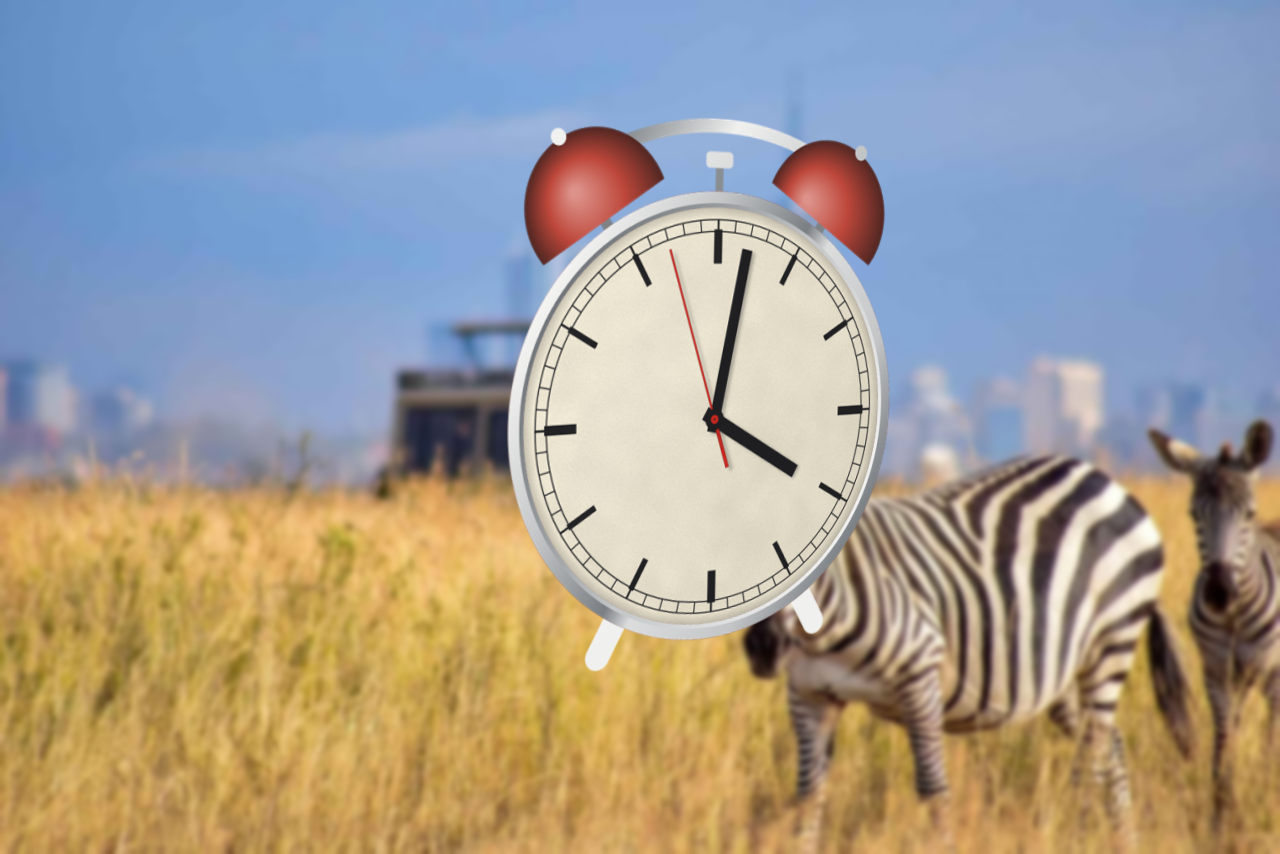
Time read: 4 h 01 min 57 s
